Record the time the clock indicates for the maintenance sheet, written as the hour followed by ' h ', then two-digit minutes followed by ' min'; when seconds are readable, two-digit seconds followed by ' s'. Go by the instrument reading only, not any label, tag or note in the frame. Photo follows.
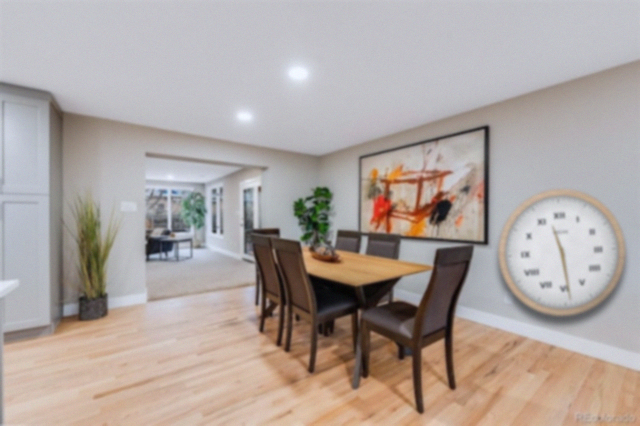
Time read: 11 h 29 min
